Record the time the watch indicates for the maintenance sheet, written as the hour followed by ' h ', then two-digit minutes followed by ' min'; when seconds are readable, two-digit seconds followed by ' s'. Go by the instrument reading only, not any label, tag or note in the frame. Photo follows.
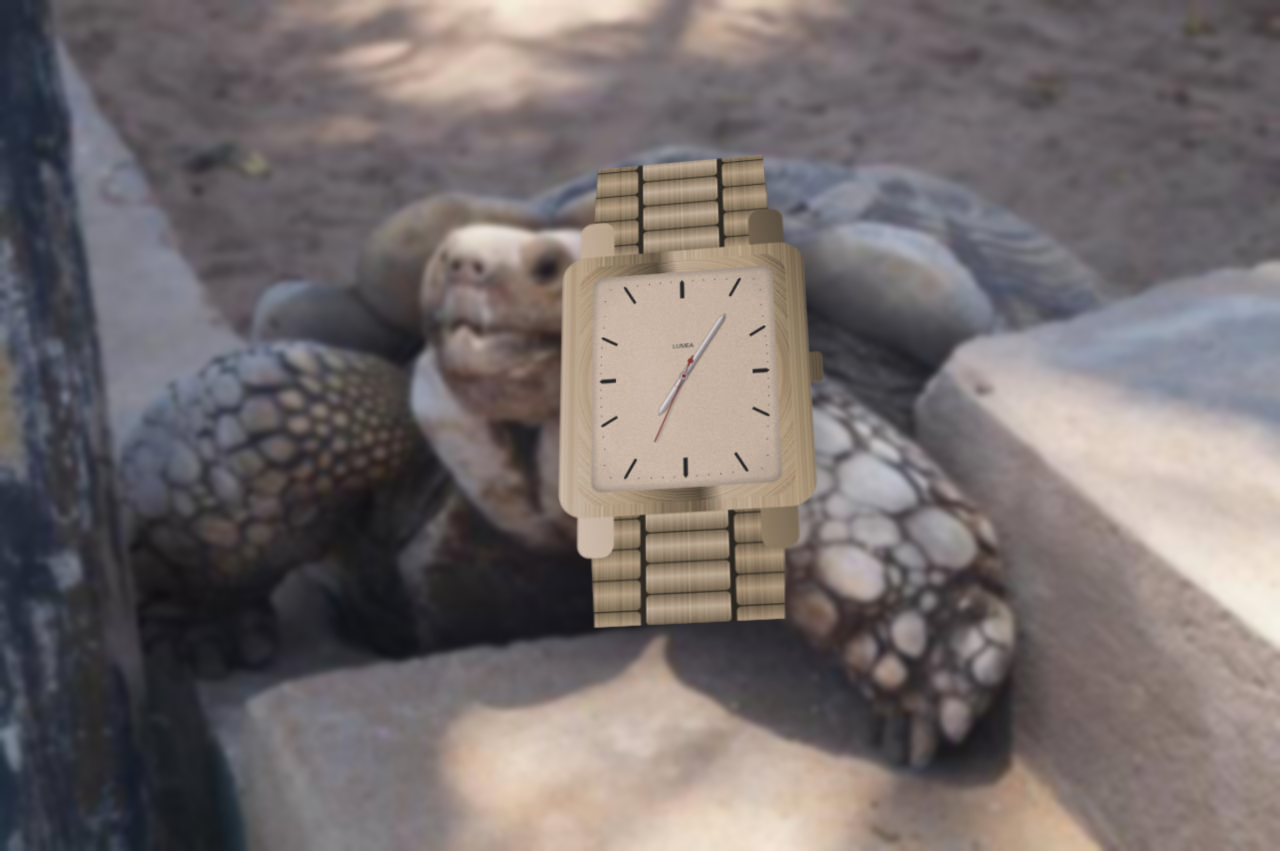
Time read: 7 h 05 min 34 s
